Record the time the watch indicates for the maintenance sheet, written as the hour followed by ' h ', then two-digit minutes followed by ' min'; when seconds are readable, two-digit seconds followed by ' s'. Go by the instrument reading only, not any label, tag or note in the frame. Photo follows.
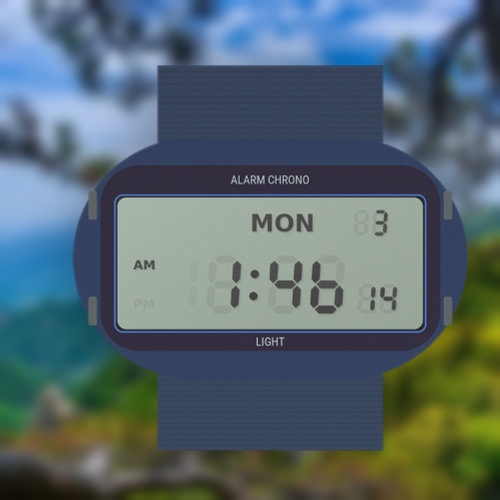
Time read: 1 h 46 min 14 s
